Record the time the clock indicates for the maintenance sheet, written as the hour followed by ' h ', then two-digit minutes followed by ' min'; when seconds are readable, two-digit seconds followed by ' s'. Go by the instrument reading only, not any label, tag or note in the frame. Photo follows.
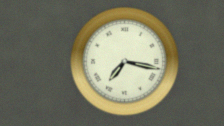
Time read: 7 h 17 min
